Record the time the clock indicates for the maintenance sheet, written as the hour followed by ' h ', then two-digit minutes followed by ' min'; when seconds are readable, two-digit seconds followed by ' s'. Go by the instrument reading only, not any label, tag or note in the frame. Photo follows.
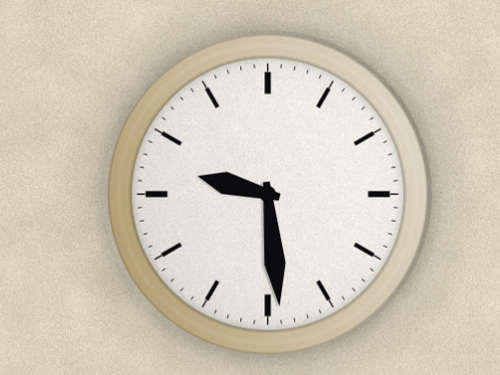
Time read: 9 h 29 min
